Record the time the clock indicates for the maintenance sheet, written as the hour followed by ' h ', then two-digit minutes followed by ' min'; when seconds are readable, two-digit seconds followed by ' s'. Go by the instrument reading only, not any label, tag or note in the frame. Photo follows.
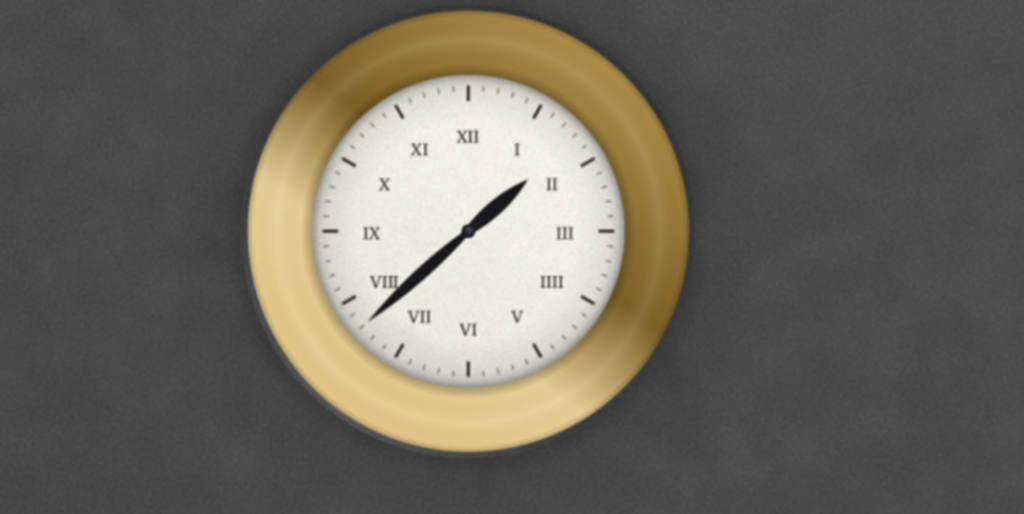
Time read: 1 h 38 min
